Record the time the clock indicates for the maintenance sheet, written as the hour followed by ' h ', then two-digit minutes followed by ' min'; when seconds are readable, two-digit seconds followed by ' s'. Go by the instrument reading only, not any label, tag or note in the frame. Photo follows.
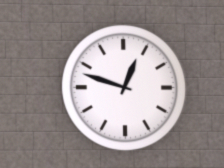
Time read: 12 h 48 min
